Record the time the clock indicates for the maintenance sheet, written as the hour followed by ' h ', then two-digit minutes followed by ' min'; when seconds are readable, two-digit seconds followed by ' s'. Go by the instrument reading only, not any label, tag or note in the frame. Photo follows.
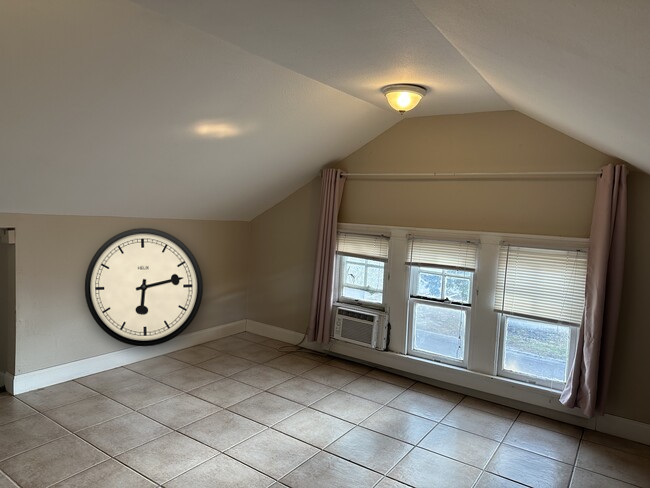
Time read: 6 h 13 min
